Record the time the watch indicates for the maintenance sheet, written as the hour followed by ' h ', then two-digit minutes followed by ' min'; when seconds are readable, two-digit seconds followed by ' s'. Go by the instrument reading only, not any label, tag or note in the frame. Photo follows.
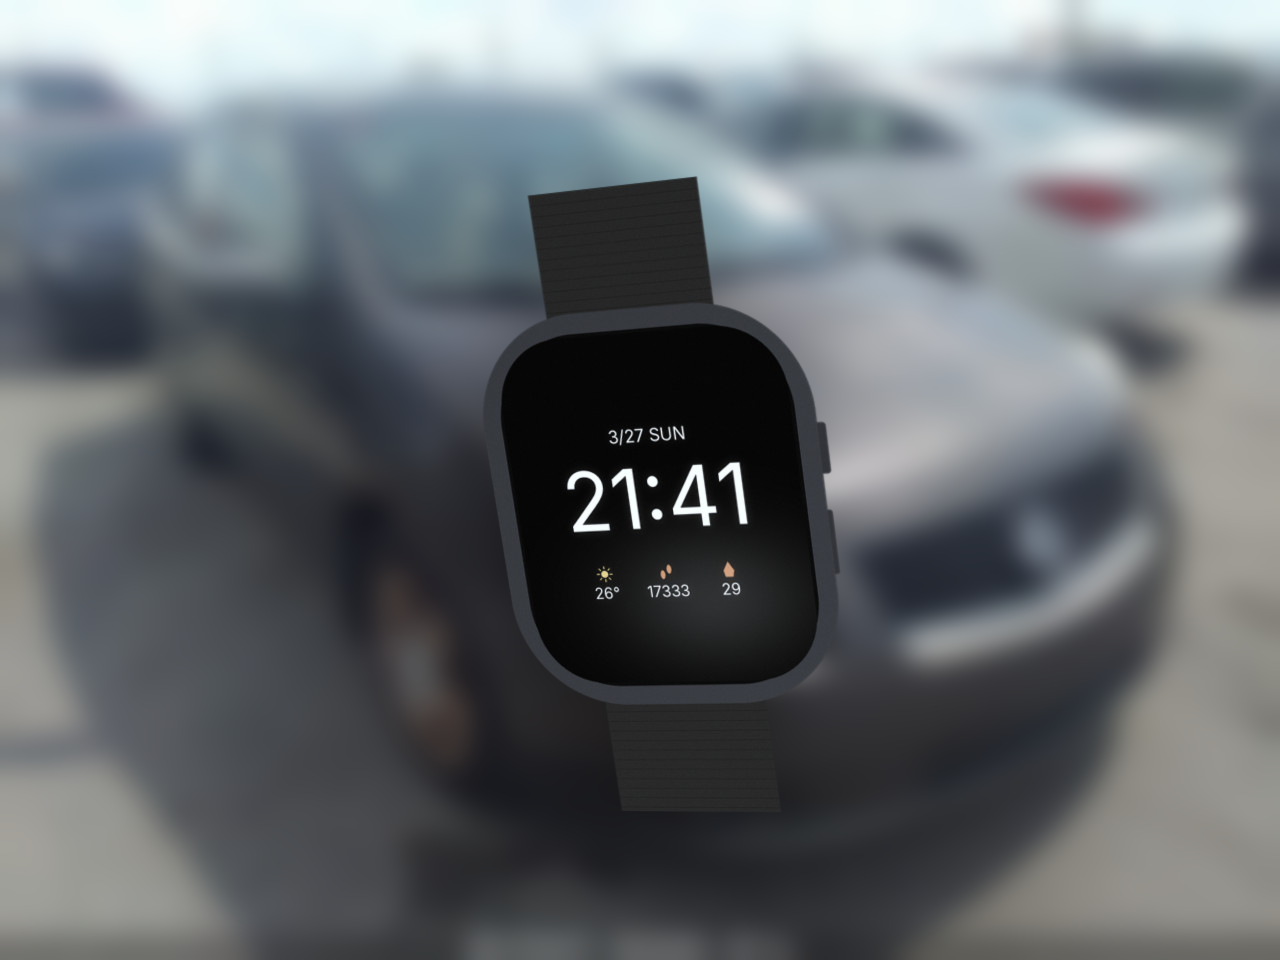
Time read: 21 h 41 min
